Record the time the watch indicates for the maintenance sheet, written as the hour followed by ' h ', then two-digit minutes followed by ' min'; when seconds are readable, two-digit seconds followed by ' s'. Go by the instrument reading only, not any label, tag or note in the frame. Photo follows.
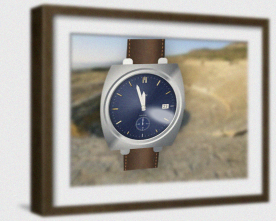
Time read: 11 h 57 min
